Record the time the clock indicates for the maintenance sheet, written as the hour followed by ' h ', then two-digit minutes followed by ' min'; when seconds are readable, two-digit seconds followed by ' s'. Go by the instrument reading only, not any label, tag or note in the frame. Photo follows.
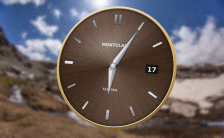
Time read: 6 h 05 min
